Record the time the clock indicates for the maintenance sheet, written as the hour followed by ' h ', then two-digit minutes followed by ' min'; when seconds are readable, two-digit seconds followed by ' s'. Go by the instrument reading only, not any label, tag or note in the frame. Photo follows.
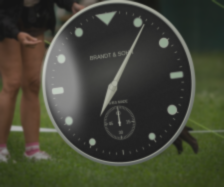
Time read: 7 h 06 min
